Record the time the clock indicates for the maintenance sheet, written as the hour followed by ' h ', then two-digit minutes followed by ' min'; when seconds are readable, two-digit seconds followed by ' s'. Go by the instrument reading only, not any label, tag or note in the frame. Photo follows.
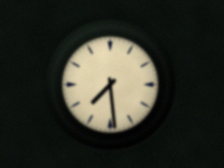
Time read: 7 h 29 min
